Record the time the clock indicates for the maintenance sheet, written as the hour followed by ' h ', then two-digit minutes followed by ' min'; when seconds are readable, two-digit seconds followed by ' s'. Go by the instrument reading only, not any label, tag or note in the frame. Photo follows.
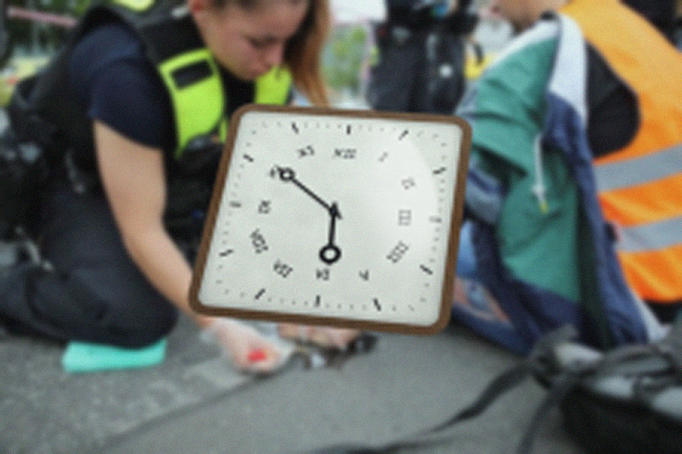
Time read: 5 h 51 min
